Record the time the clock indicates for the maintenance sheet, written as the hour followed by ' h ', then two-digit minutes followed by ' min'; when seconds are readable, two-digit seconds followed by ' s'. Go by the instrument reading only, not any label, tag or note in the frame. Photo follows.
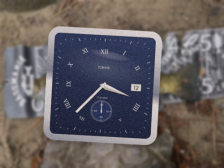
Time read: 3 h 37 min
